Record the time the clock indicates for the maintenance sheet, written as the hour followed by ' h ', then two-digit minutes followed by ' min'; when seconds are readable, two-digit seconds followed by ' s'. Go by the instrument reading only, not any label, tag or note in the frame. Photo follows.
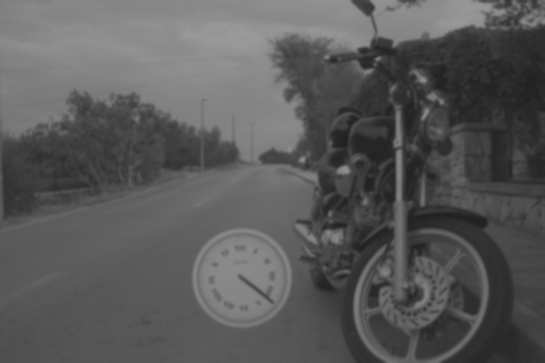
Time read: 4 h 22 min
